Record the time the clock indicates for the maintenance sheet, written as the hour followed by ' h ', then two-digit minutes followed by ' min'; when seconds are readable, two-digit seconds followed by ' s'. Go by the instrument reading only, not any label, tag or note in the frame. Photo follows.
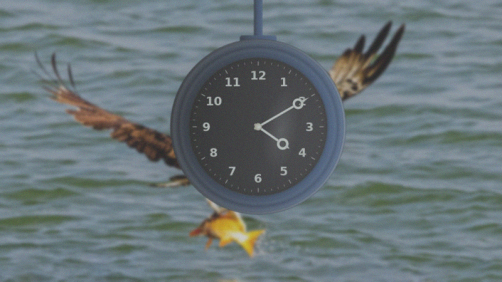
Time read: 4 h 10 min
